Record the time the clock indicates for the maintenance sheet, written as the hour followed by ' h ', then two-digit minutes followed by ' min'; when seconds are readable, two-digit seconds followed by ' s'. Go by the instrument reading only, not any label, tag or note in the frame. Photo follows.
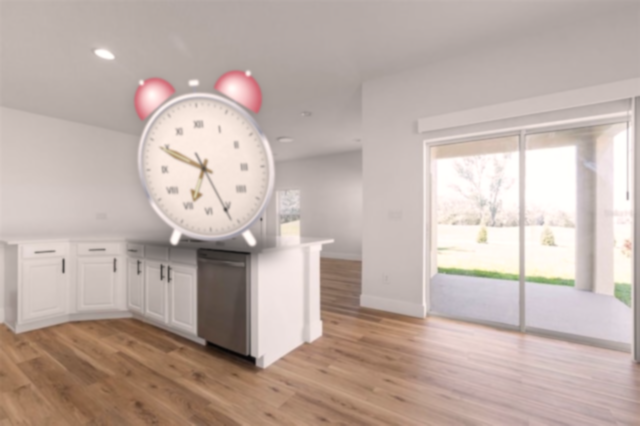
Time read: 6 h 49 min 26 s
